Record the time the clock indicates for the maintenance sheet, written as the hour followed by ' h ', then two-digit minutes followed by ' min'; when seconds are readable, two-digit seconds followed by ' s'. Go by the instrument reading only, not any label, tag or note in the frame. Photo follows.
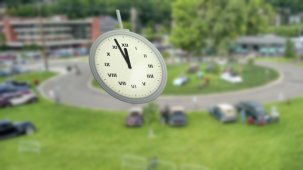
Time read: 11 h 57 min
